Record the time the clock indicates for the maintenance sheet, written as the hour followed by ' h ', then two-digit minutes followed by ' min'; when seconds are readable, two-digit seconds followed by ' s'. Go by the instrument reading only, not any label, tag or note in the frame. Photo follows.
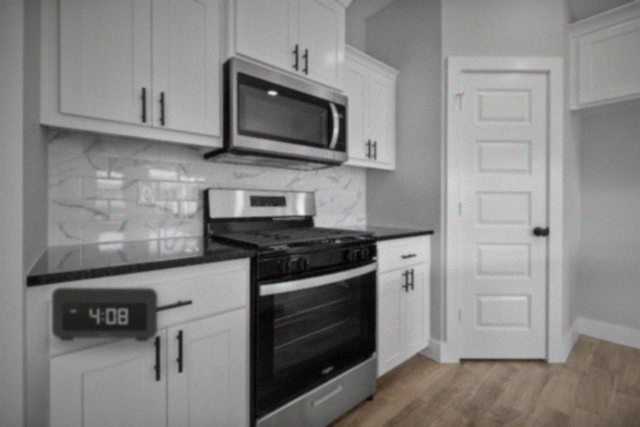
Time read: 4 h 08 min
